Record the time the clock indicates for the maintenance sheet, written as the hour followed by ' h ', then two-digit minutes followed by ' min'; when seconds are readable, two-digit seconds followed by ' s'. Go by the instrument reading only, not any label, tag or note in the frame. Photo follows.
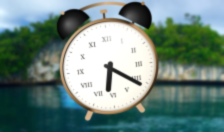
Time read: 6 h 21 min
